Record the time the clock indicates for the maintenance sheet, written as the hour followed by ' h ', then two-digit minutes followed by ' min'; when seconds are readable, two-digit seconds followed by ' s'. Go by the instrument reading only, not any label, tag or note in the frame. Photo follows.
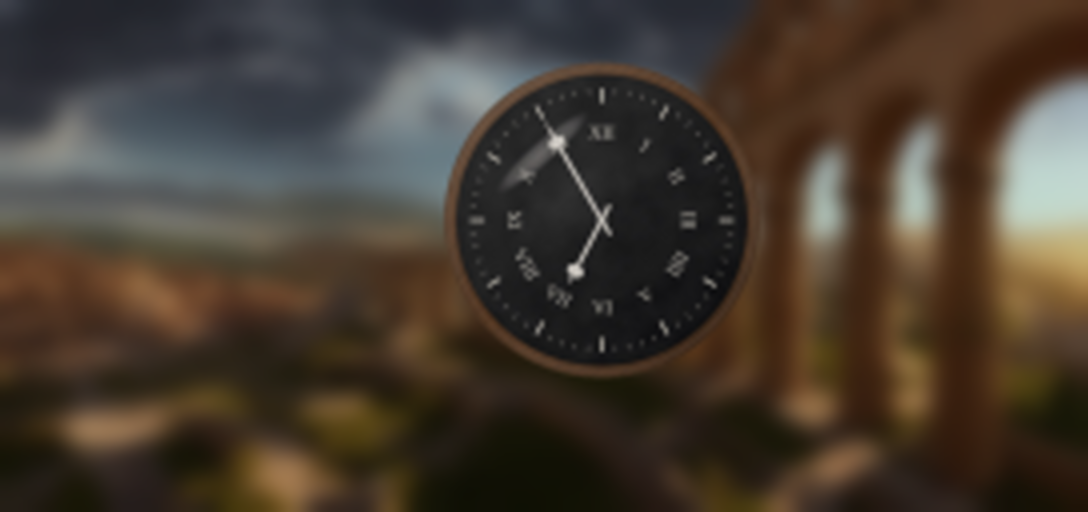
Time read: 6 h 55 min
